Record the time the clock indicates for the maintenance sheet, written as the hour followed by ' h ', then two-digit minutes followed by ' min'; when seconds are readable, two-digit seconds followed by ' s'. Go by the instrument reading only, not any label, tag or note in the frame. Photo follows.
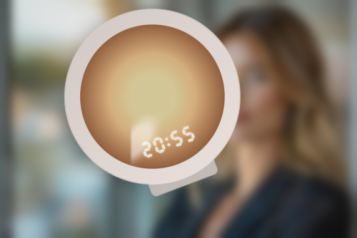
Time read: 20 h 55 min
